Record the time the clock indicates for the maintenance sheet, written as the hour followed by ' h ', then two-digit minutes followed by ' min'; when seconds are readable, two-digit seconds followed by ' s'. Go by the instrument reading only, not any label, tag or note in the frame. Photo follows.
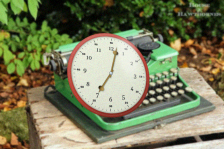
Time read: 7 h 02 min
